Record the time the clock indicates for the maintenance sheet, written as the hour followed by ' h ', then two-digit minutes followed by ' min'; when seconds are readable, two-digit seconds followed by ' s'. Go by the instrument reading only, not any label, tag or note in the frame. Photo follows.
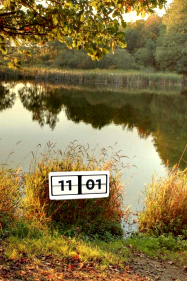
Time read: 11 h 01 min
